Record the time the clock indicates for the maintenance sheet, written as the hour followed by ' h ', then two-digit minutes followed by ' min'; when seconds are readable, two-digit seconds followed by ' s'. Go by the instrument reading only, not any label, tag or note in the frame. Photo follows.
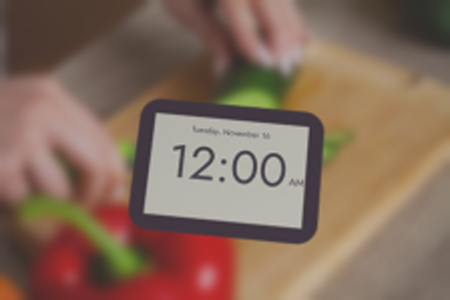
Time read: 12 h 00 min
